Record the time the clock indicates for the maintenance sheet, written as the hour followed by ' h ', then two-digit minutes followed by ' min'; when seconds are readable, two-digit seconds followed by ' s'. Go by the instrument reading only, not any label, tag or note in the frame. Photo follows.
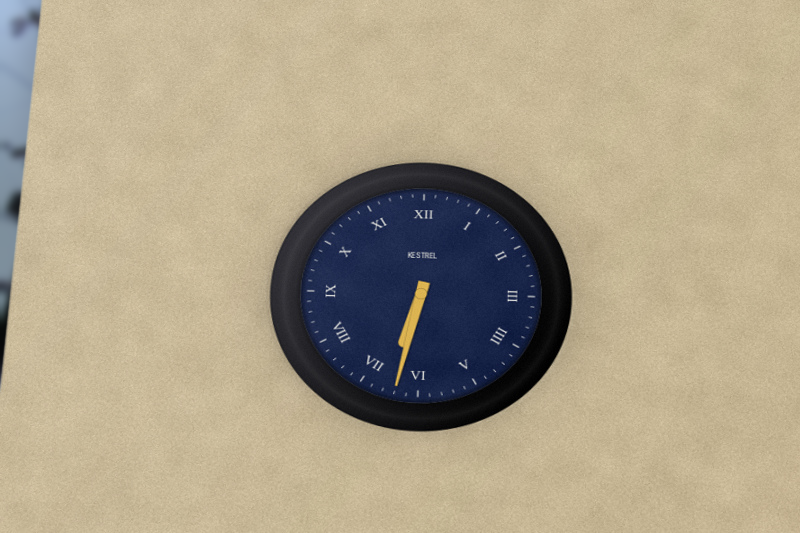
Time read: 6 h 32 min
